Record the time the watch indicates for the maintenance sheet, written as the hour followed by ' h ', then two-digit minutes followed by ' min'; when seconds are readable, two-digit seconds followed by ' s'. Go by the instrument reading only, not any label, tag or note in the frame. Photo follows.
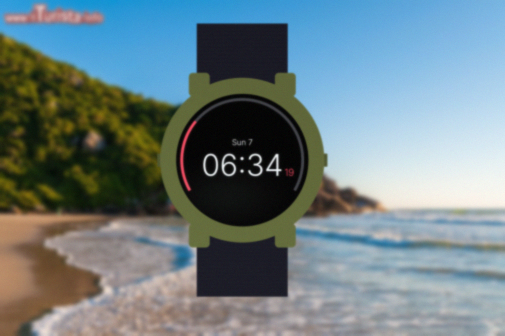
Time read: 6 h 34 min 19 s
